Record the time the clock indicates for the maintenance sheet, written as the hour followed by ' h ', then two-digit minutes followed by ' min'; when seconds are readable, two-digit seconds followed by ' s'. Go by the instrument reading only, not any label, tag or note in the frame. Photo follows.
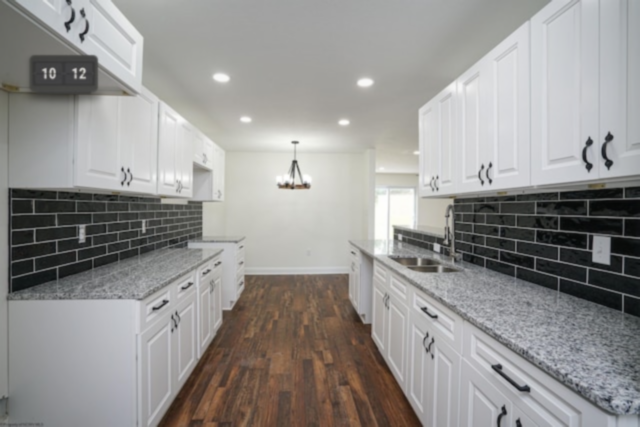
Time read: 10 h 12 min
